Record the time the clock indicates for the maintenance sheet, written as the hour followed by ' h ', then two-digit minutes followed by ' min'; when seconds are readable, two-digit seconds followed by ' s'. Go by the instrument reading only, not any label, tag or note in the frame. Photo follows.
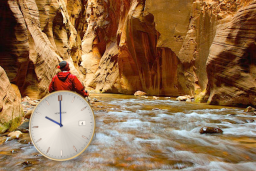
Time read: 10 h 00 min
